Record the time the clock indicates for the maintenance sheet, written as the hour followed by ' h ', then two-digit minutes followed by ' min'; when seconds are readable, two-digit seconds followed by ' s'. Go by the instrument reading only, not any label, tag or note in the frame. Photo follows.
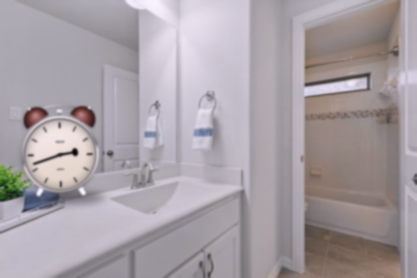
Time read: 2 h 42 min
